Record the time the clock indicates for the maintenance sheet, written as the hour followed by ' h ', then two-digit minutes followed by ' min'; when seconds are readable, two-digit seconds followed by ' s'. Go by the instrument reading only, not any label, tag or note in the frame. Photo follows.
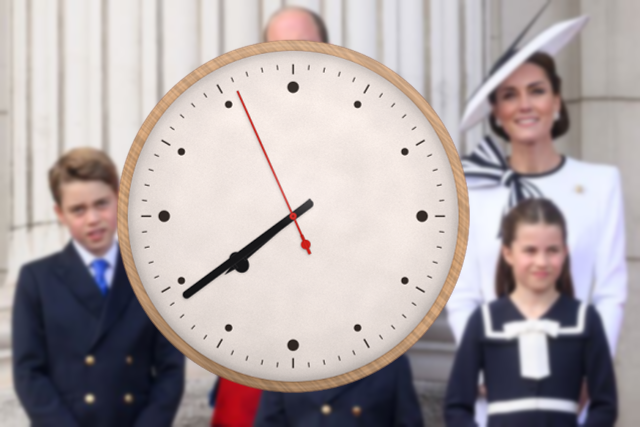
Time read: 7 h 38 min 56 s
